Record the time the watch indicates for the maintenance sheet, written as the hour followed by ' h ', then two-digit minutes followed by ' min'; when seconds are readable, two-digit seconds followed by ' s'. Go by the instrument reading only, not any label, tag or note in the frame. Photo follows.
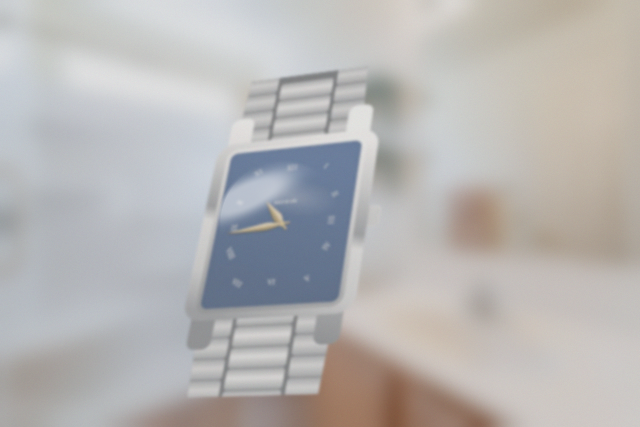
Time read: 10 h 44 min
